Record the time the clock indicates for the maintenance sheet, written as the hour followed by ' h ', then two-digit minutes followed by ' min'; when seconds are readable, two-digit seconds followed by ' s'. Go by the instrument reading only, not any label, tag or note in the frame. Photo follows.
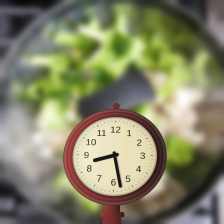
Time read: 8 h 28 min
